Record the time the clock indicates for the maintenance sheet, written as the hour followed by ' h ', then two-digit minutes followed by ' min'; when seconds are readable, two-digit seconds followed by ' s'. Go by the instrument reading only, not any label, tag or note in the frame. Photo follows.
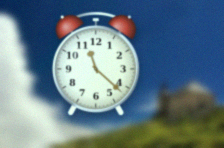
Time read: 11 h 22 min
